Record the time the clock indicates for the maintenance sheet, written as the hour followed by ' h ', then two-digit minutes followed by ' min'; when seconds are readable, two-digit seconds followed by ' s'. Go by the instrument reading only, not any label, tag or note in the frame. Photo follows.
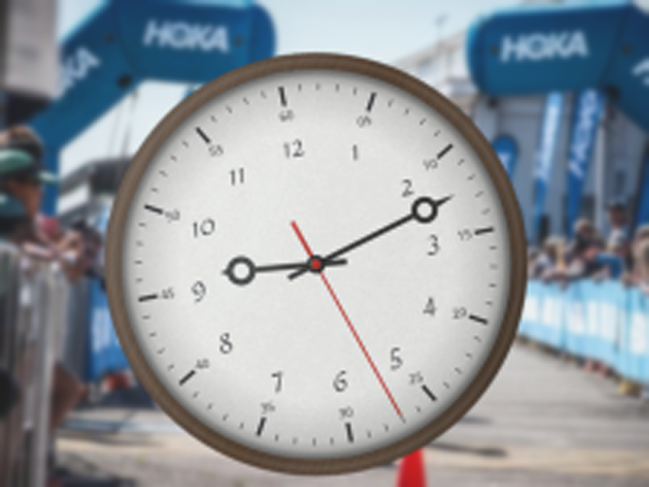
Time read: 9 h 12 min 27 s
